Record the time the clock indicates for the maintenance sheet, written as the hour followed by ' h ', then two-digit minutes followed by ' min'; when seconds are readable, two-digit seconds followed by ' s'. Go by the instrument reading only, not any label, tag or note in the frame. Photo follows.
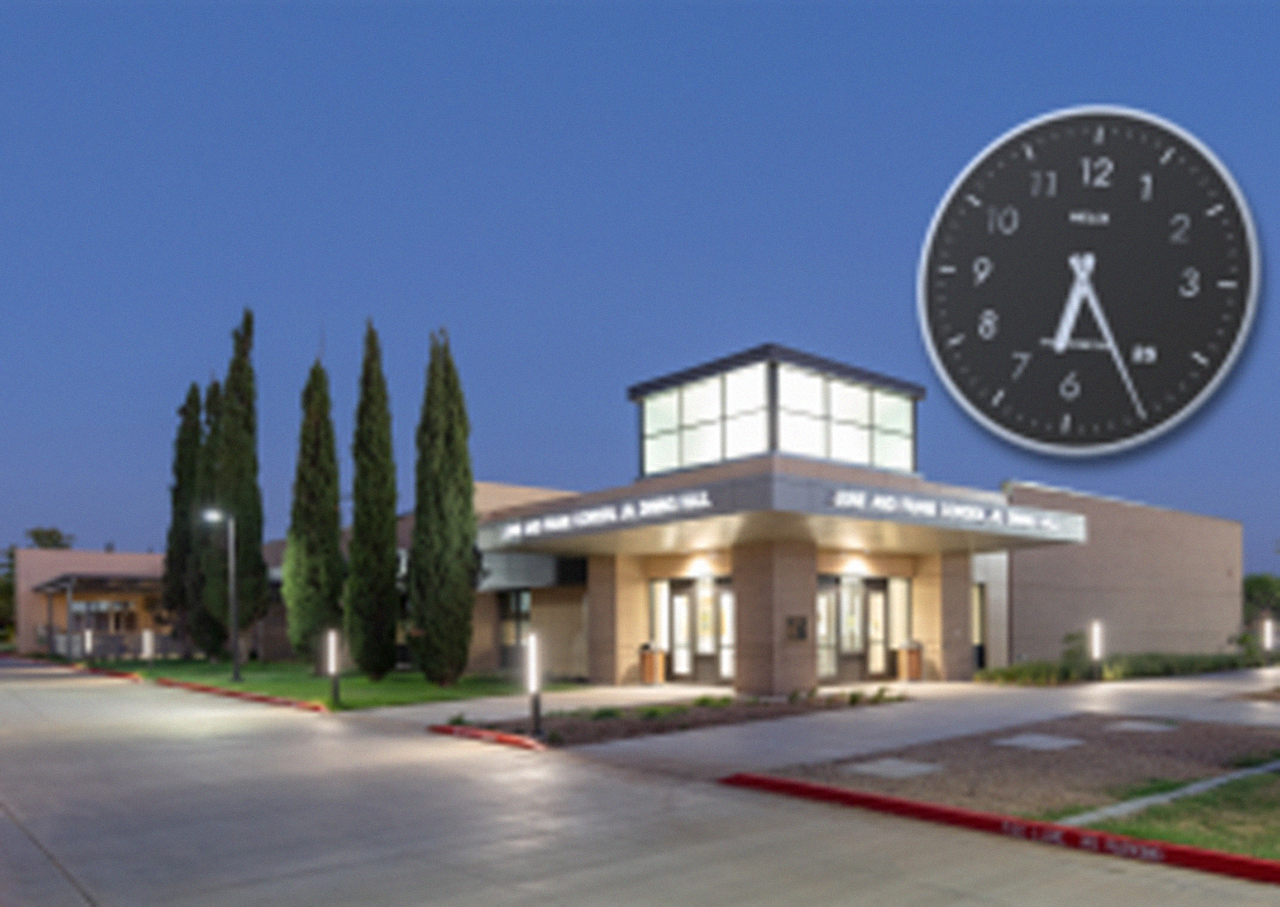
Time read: 6 h 25 min
